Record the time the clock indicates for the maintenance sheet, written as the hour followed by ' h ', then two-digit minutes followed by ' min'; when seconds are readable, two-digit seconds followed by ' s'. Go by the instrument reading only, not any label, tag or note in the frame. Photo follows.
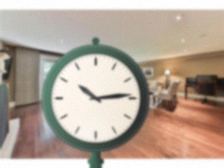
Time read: 10 h 14 min
